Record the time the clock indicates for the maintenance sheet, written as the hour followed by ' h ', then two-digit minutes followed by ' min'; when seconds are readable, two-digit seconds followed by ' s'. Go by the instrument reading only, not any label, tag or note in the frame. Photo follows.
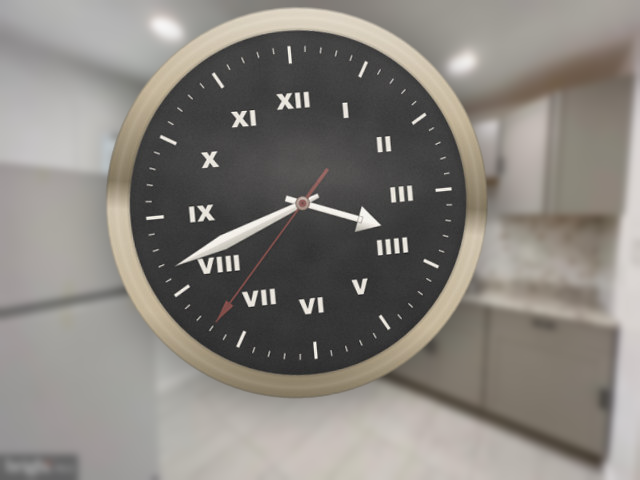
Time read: 3 h 41 min 37 s
